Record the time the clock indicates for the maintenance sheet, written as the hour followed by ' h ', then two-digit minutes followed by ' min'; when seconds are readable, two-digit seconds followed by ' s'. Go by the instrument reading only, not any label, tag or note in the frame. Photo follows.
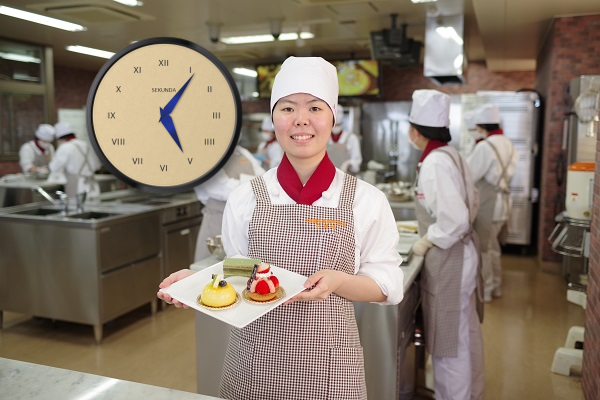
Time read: 5 h 06 min
